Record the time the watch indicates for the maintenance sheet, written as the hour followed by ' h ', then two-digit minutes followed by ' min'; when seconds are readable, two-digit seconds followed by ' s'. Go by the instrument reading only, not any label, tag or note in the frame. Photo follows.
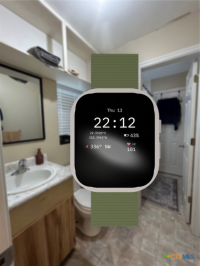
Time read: 22 h 12 min
